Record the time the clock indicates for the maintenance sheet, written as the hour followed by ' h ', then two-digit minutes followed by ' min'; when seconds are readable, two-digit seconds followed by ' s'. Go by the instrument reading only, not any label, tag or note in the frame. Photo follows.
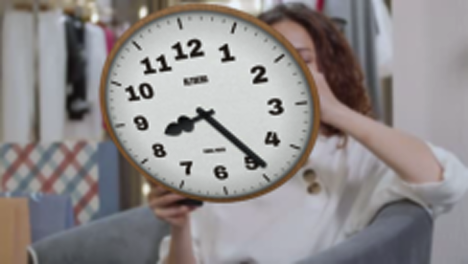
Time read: 8 h 24 min
